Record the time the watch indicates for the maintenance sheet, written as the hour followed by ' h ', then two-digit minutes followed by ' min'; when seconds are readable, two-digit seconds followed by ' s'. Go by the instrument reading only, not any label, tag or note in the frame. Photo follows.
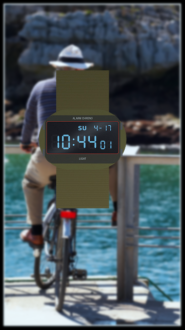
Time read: 10 h 44 min 01 s
